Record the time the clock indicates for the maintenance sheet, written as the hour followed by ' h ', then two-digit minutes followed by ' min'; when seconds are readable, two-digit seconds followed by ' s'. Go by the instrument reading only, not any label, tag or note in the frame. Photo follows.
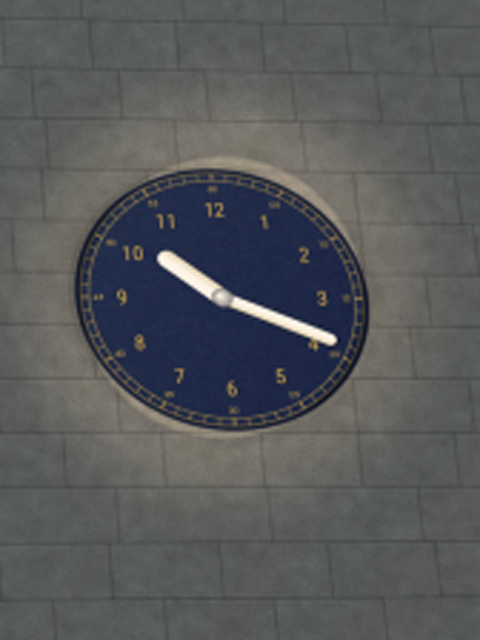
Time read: 10 h 19 min
